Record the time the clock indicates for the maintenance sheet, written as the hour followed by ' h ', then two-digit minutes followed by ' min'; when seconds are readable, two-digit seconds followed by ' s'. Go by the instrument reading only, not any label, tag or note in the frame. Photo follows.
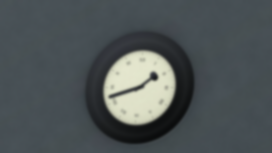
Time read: 1 h 42 min
